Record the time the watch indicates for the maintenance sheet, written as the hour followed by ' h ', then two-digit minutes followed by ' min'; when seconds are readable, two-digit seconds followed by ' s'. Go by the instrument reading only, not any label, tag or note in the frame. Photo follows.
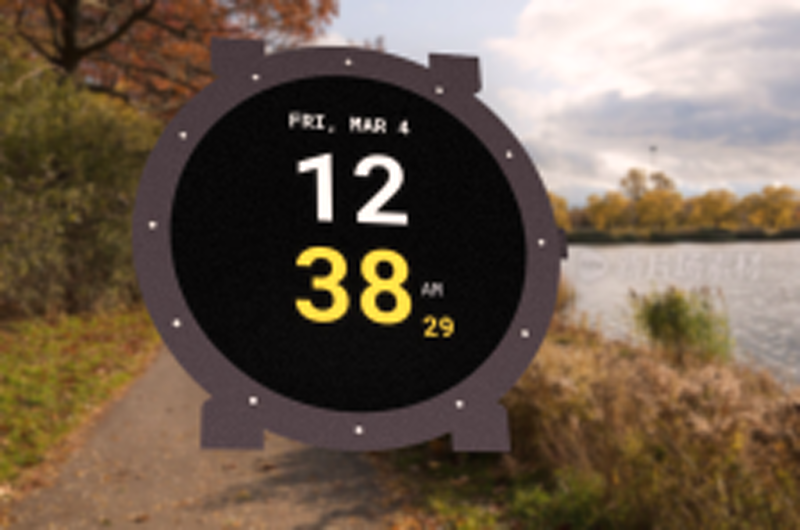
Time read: 12 h 38 min 29 s
